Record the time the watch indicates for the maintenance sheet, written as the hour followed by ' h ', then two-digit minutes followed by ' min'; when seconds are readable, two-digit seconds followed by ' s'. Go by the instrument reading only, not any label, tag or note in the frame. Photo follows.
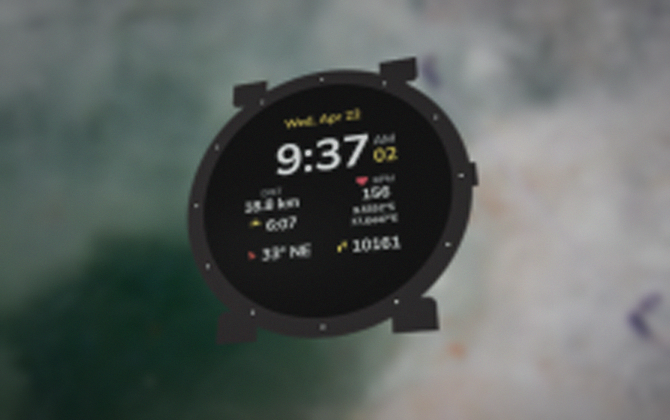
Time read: 9 h 37 min
